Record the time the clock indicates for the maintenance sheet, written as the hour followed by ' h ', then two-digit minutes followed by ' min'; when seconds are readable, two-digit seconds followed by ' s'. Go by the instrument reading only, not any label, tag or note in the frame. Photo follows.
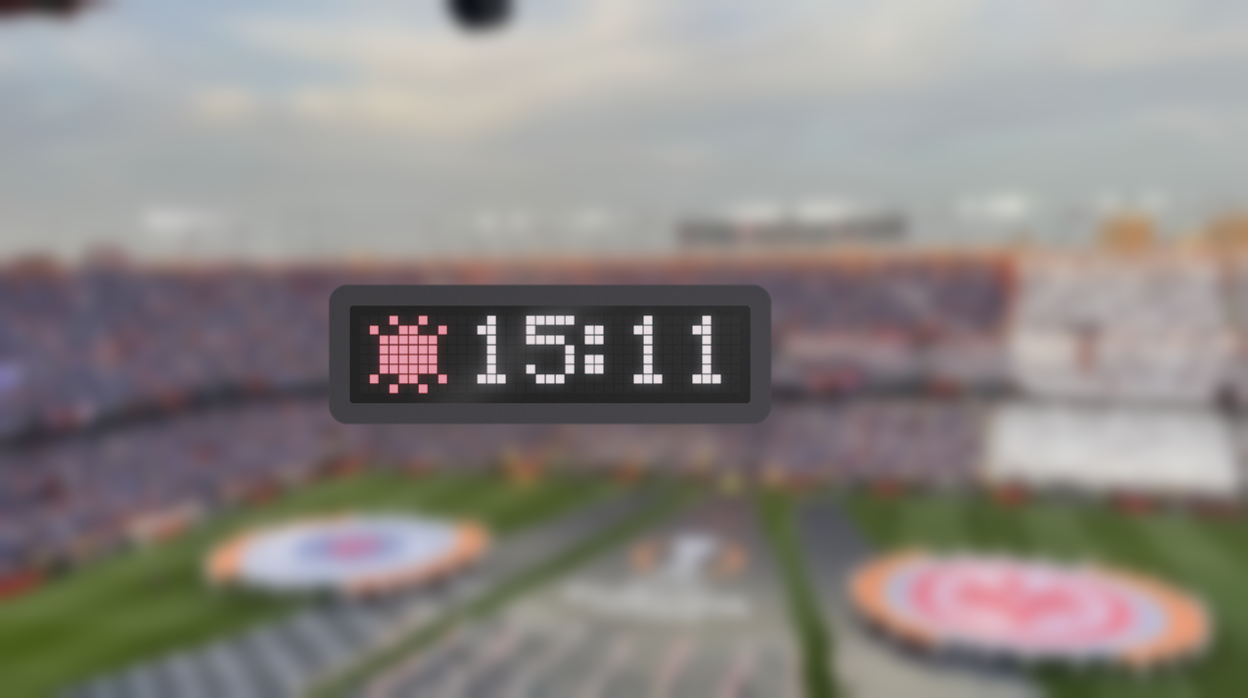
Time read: 15 h 11 min
